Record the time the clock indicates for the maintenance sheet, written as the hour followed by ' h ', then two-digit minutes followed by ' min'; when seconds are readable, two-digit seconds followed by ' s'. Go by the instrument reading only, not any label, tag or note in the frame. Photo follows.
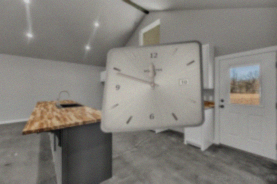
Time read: 11 h 49 min
